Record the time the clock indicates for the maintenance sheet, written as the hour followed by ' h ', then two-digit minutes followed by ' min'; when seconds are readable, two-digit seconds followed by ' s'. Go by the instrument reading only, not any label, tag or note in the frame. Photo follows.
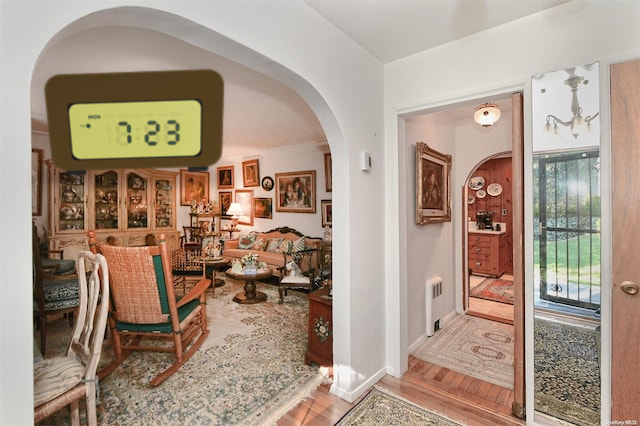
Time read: 7 h 23 min
